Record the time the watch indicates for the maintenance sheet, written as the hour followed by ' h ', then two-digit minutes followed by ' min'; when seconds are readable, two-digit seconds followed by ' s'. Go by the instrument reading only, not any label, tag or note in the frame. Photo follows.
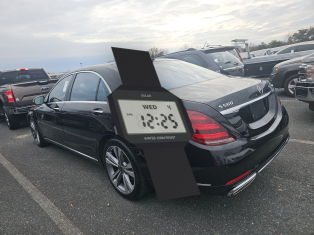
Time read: 12 h 25 min
